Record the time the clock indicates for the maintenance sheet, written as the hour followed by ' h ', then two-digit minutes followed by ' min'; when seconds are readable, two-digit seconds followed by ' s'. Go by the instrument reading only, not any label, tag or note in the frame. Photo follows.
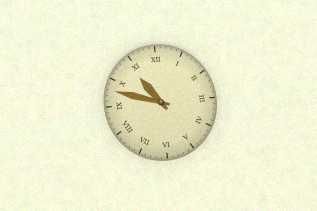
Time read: 10 h 48 min
